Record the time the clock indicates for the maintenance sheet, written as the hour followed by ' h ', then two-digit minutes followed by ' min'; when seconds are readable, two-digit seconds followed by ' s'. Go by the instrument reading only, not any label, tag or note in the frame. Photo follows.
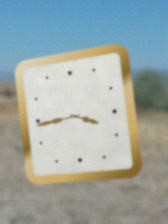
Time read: 3 h 44 min
